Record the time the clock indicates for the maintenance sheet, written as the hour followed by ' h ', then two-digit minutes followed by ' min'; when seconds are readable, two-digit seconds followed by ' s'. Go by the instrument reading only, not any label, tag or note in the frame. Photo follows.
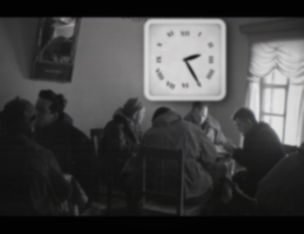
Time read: 2 h 25 min
